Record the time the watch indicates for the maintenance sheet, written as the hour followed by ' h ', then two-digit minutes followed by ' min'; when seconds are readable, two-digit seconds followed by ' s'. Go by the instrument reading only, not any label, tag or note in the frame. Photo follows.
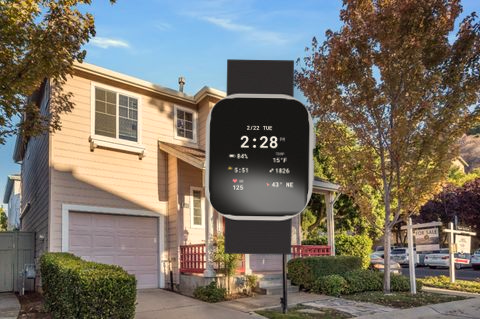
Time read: 2 h 28 min
